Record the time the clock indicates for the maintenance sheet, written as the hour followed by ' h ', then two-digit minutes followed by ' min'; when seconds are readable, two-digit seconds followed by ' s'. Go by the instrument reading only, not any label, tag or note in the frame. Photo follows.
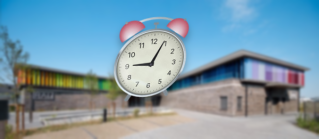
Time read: 9 h 04 min
